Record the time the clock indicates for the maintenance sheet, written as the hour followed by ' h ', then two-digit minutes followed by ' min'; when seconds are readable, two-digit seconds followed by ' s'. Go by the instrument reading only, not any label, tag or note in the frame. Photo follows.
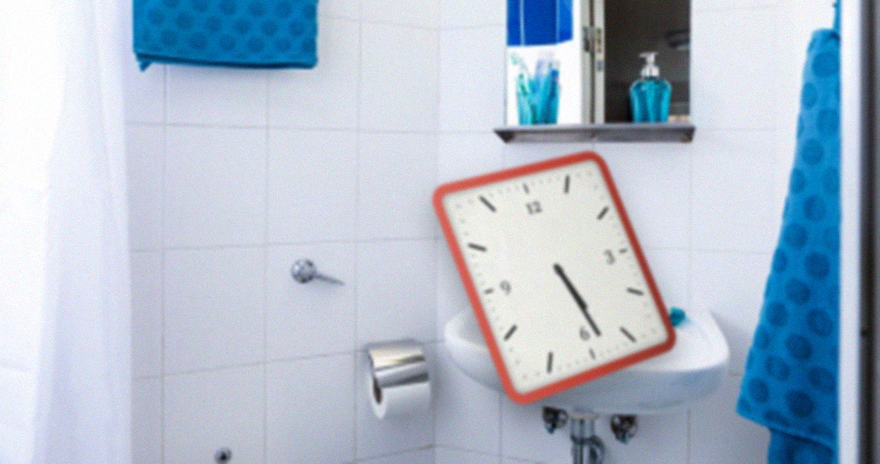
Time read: 5 h 28 min
